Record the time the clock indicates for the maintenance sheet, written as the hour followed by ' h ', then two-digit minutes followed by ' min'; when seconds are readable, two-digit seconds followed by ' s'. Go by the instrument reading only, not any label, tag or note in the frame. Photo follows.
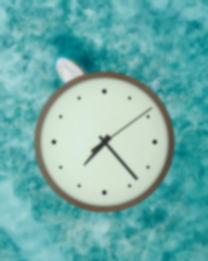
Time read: 7 h 23 min 09 s
